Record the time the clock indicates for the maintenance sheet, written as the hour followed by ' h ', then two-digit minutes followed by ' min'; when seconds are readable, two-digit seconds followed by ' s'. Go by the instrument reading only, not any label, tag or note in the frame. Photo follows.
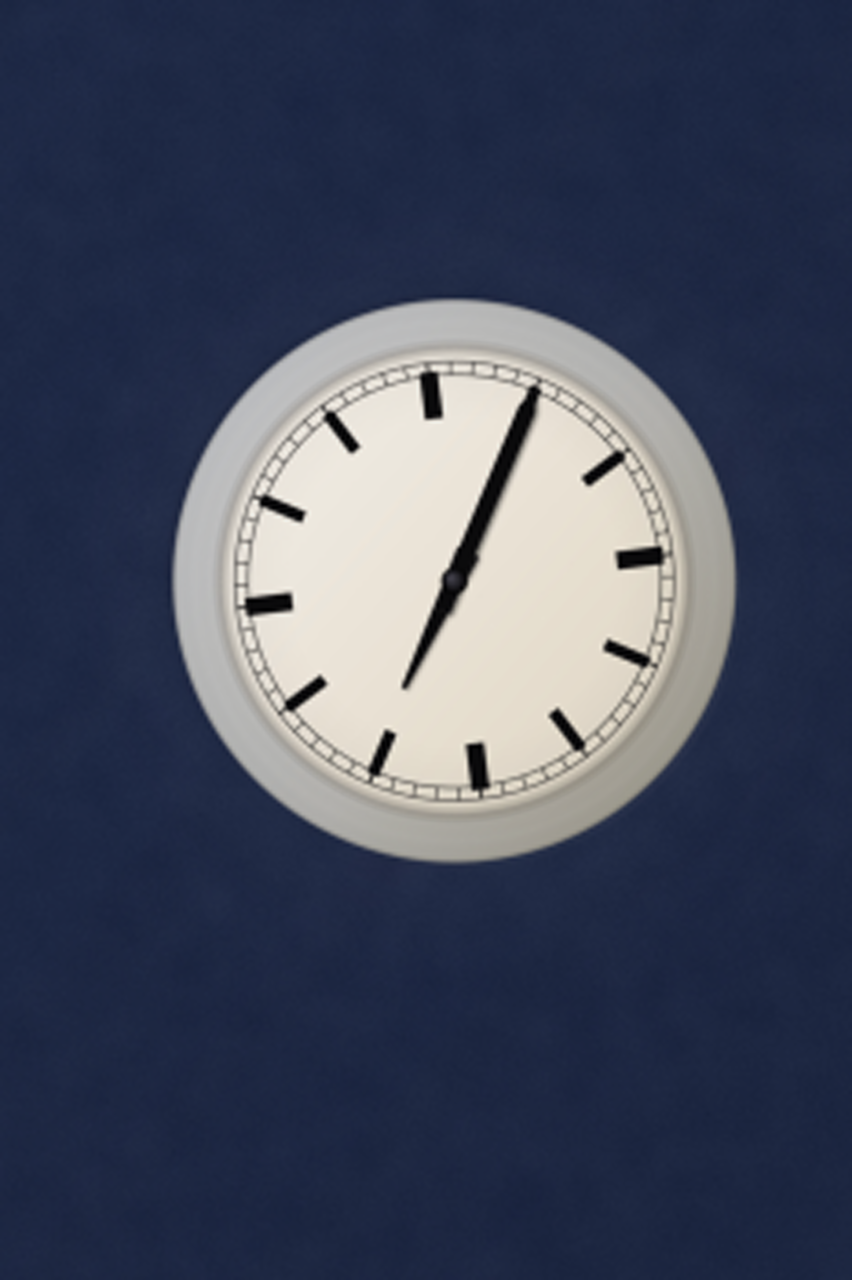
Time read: 7 h 05 min
